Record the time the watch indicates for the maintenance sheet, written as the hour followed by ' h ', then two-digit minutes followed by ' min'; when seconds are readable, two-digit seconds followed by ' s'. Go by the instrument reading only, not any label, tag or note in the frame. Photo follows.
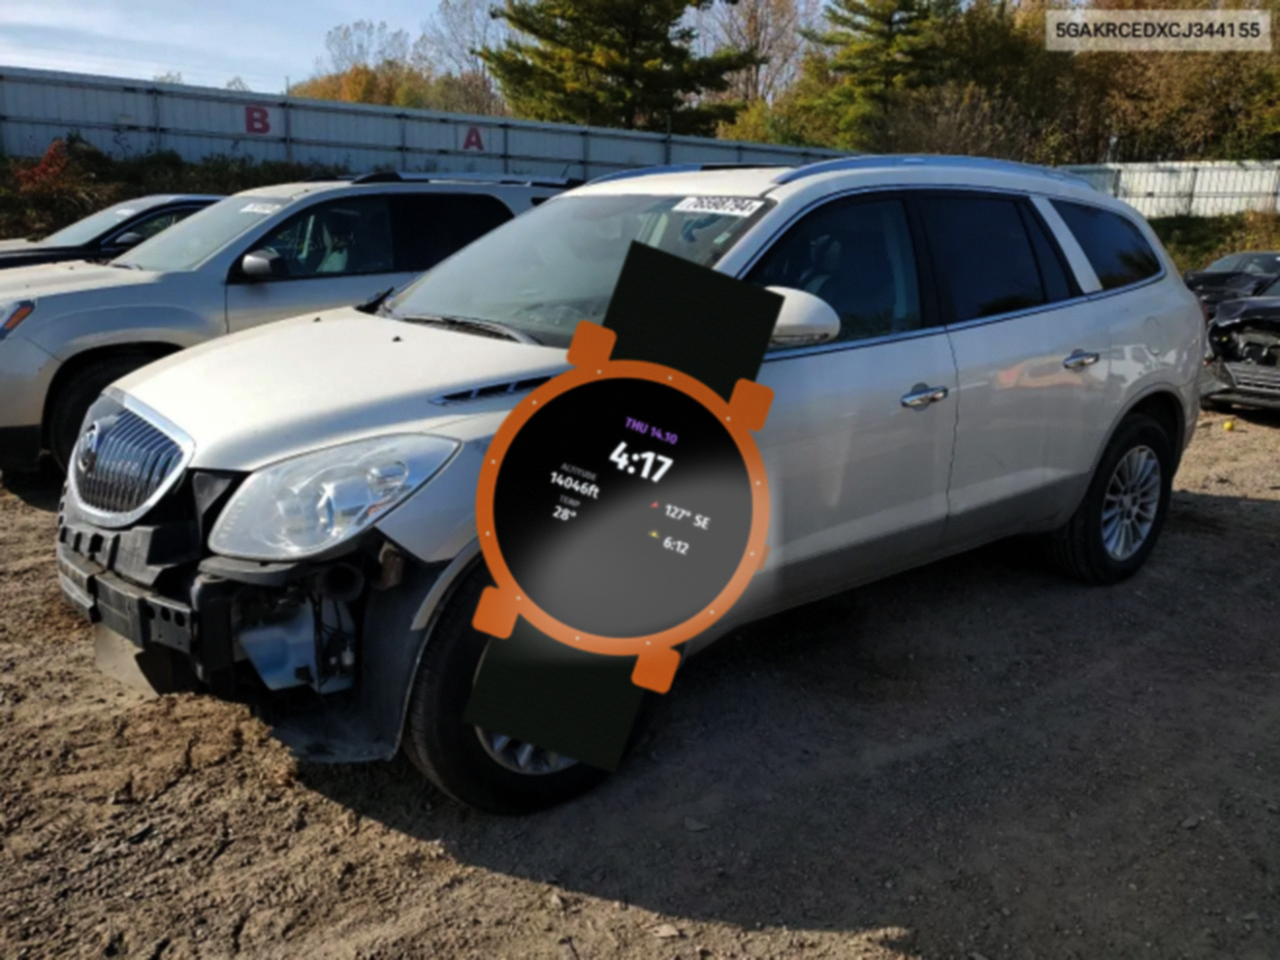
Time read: 4 h 17 min
